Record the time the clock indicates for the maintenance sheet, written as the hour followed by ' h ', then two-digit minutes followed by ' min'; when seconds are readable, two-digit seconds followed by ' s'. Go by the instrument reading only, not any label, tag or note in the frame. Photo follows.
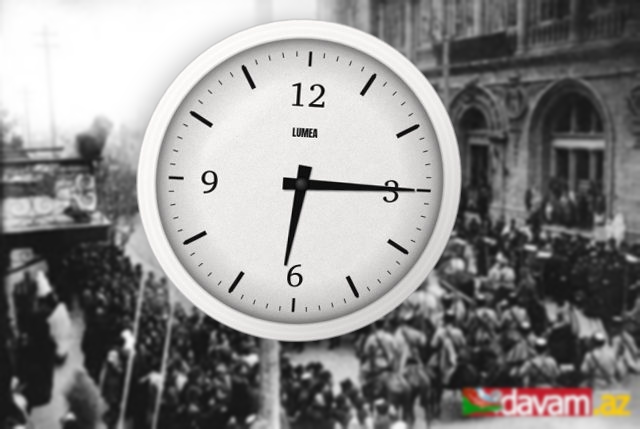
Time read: 6 h 15 min
